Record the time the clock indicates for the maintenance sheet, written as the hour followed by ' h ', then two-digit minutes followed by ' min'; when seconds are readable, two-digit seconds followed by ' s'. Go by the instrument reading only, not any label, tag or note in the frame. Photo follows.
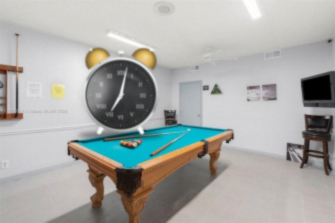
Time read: 7 h 02 min
